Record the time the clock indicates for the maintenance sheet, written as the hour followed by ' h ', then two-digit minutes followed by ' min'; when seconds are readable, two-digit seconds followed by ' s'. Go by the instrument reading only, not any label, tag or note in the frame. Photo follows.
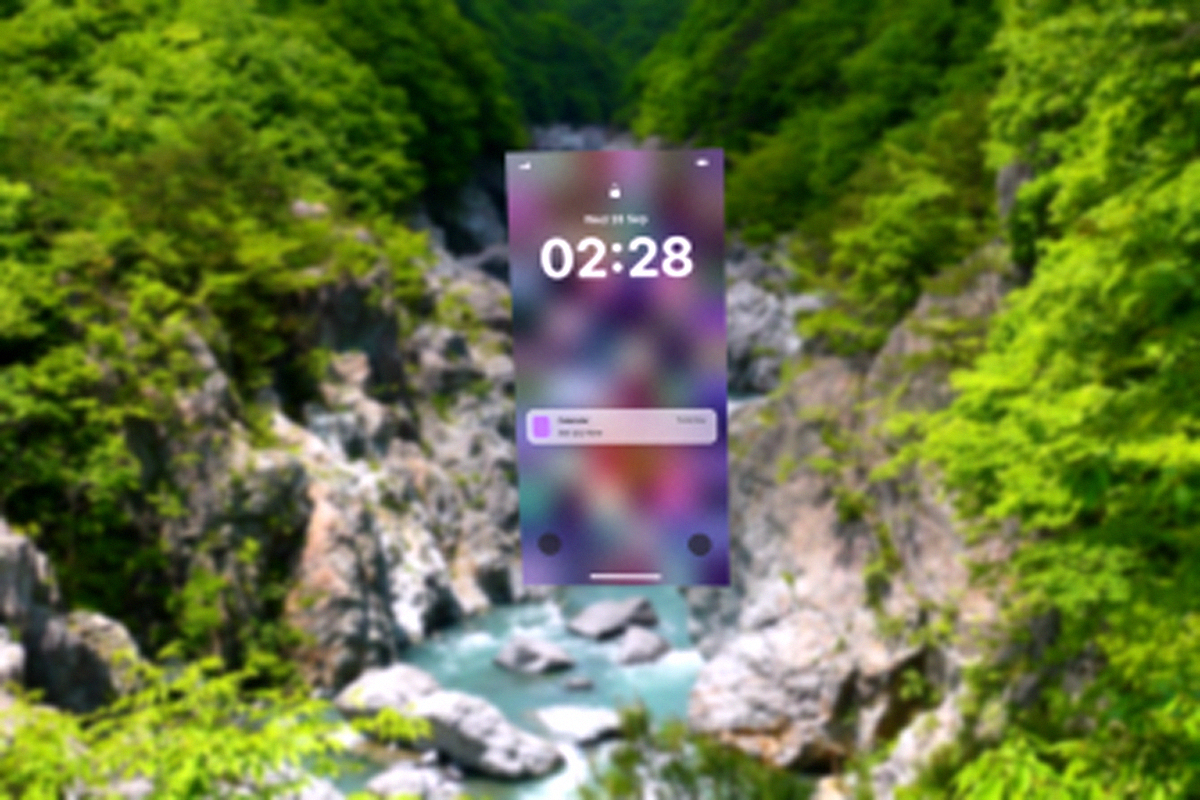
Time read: 2 h 28 min
